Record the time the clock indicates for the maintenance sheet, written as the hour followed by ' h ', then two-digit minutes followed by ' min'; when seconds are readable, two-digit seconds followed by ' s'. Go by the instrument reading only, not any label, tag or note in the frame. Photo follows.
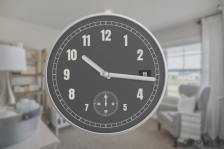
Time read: 10 h 16 min
